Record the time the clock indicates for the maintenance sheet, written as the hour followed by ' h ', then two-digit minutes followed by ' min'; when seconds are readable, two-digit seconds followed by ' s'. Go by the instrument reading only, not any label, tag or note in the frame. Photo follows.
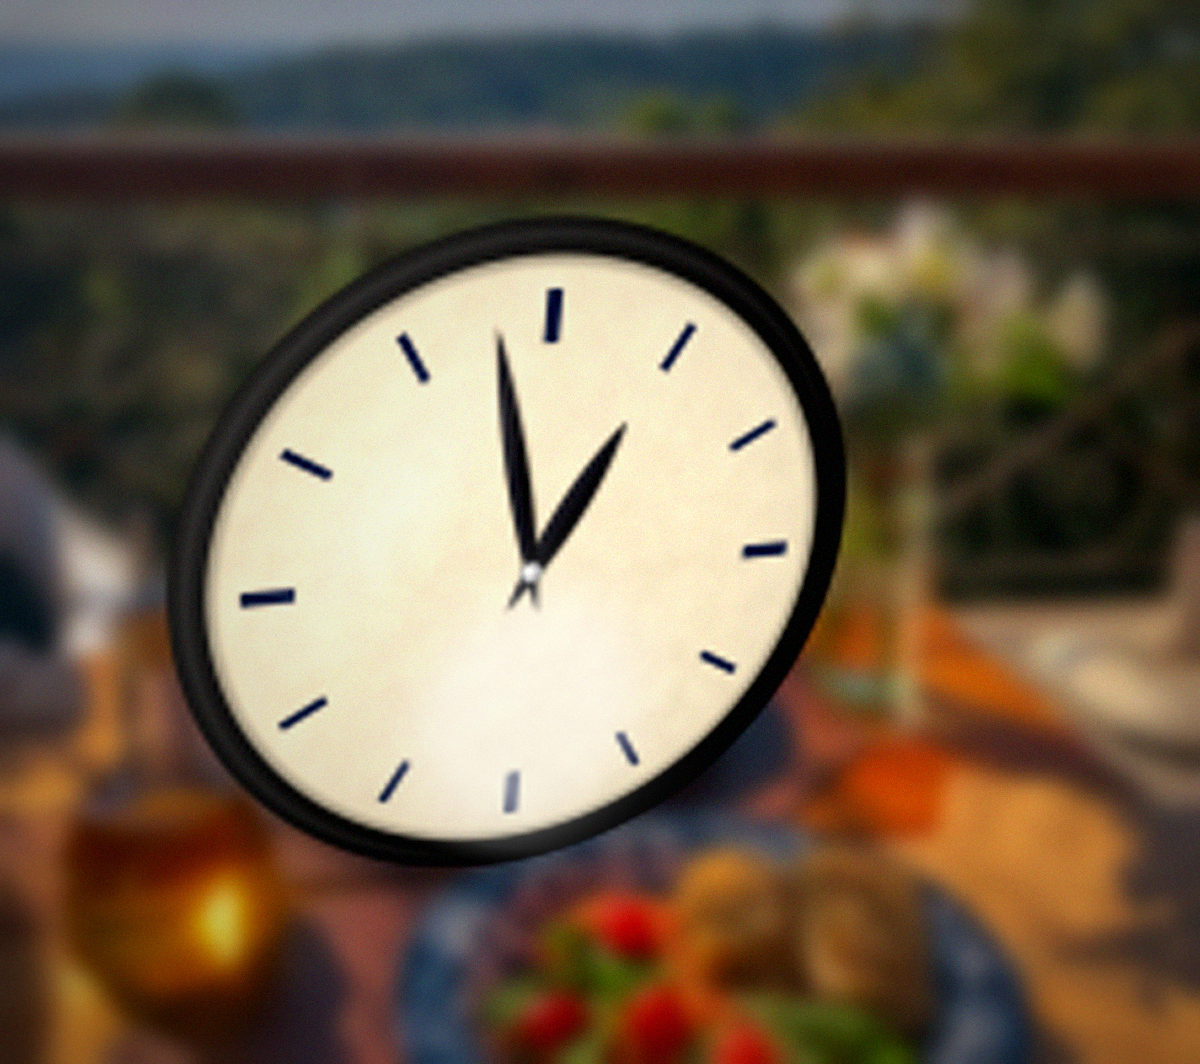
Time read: 12 h 58 min
